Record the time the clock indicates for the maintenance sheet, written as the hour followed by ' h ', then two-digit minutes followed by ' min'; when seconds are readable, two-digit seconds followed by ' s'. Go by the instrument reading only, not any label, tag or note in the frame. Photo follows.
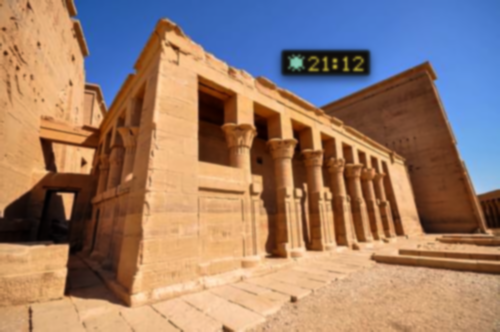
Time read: 21 h 12 min
